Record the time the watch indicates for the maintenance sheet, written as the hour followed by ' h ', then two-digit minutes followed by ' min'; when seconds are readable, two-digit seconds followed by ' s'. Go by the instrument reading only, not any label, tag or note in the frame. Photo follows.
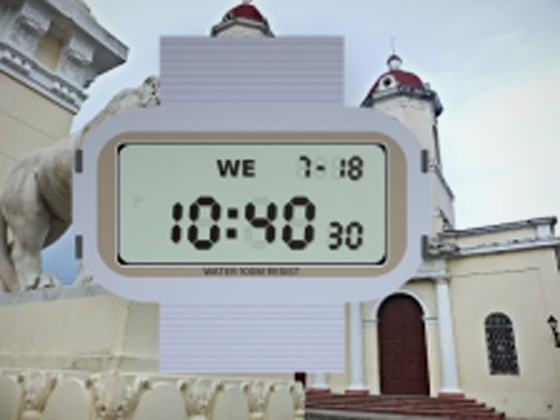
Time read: 10 h 40 min 30 s
